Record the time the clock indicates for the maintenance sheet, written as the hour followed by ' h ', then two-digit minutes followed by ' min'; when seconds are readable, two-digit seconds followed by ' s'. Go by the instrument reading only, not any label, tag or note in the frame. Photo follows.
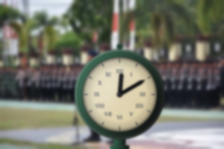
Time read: 12 h 10 min
